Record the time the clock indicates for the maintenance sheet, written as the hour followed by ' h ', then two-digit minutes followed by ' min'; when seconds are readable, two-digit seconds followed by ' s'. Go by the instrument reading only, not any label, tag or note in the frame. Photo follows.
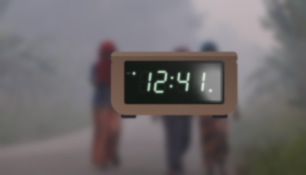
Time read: 12 h 41 min
